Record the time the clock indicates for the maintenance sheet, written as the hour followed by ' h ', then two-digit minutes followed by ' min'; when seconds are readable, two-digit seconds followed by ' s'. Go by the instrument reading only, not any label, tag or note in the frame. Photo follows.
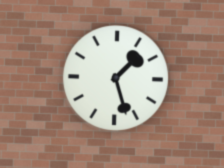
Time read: 1 h 27 min
